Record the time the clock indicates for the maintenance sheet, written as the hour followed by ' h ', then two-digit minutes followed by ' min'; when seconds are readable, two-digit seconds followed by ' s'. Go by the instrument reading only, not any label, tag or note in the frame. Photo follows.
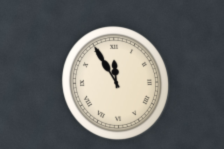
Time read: 11 h 55 min
